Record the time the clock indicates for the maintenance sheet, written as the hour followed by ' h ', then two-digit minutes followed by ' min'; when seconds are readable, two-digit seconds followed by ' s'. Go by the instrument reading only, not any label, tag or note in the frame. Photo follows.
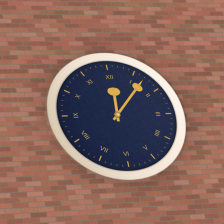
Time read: 12 h 07 min
